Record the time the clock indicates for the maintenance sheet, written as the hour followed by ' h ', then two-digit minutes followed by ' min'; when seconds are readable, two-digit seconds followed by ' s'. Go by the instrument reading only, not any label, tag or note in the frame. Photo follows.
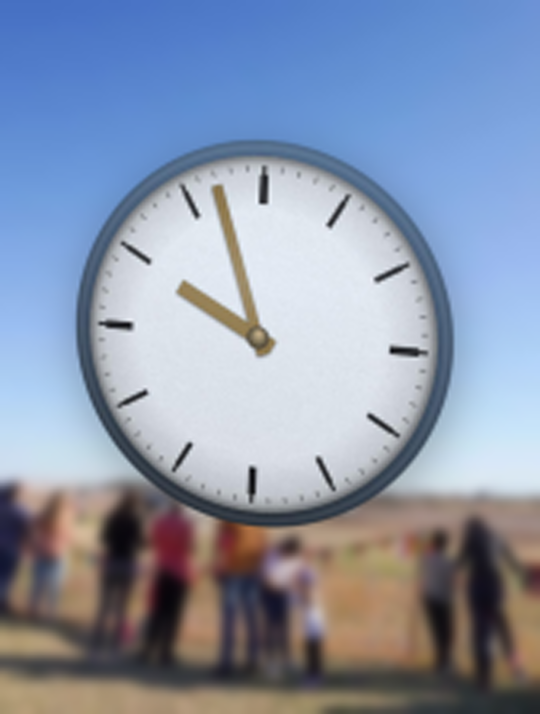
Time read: 9 h 57 min
